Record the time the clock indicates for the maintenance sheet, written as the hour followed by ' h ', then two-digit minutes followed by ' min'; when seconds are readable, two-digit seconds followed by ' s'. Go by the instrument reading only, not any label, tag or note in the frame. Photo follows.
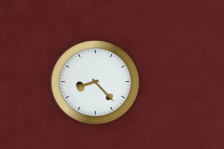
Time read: 8 h 23 min
